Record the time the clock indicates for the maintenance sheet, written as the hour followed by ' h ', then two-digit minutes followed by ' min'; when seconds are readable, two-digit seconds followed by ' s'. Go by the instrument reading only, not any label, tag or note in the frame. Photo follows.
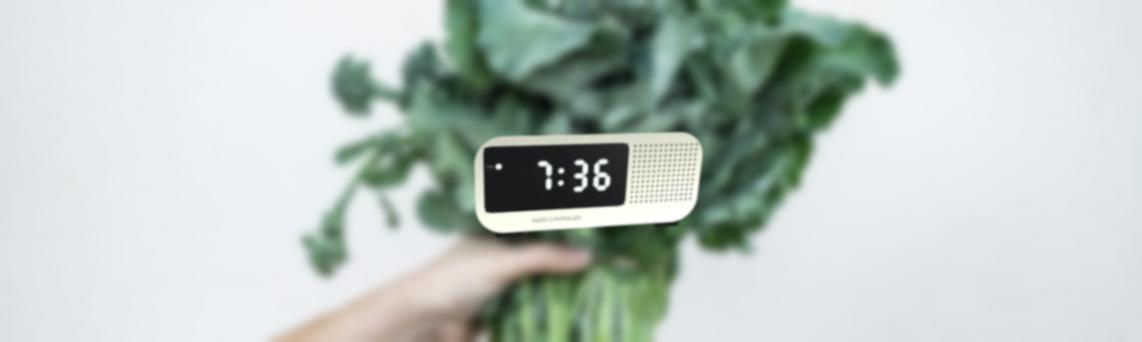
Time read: 7 h 36 min
